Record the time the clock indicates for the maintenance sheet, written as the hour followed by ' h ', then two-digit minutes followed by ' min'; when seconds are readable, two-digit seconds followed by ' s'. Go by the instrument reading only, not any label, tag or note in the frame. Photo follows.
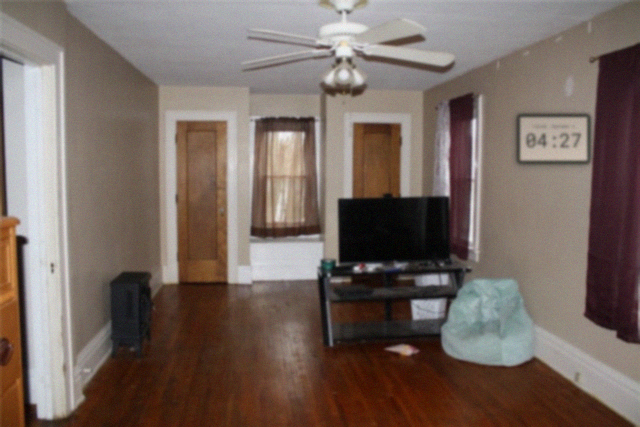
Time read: 4 h 27 min
